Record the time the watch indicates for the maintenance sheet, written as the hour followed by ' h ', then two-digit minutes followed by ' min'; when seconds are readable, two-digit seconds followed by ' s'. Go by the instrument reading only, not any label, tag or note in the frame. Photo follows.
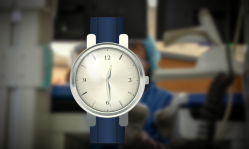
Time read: 12 h 29 min
